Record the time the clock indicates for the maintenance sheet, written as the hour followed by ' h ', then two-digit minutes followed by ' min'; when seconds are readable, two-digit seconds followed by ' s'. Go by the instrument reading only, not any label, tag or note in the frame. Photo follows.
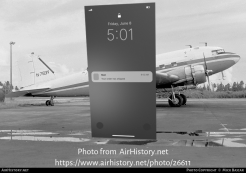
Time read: 5 h 01 min
